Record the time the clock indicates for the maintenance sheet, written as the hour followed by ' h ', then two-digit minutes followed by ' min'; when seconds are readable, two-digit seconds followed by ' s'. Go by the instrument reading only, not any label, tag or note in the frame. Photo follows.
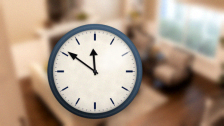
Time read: 11 h 51 min
